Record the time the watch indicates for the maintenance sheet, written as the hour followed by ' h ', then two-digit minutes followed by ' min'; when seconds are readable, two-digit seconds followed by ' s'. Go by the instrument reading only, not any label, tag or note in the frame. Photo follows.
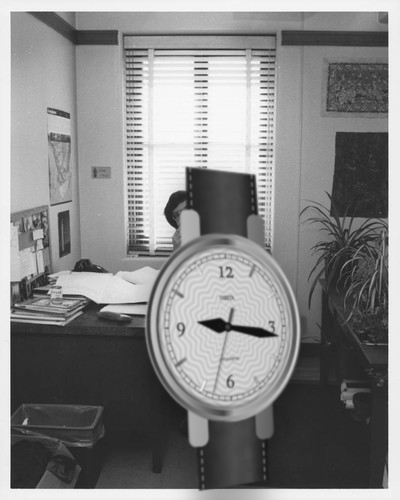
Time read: 9 h 16 min 33 s
